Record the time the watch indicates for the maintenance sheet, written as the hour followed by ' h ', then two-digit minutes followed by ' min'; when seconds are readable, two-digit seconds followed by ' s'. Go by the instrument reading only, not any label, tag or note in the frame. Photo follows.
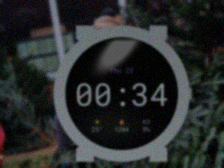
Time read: 0 h 34 min
